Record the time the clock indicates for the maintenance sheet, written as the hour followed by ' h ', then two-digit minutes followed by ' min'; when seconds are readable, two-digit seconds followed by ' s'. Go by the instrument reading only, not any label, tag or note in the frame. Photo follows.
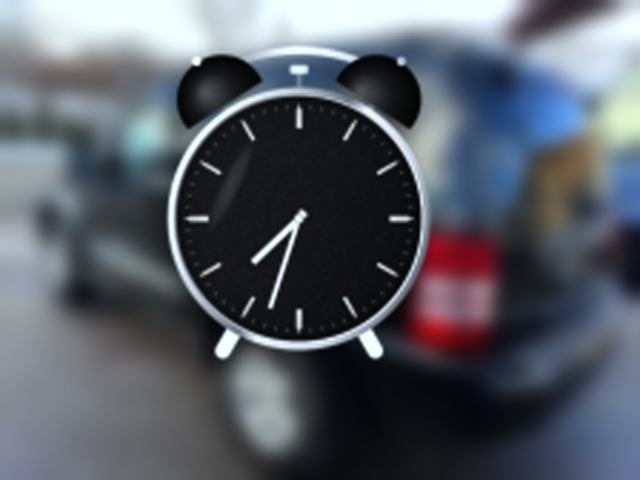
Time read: 7 h 33 min
